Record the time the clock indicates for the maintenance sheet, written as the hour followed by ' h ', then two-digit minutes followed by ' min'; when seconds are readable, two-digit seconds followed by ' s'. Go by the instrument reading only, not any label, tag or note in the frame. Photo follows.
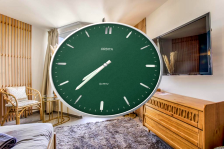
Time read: 7 h 37 min
